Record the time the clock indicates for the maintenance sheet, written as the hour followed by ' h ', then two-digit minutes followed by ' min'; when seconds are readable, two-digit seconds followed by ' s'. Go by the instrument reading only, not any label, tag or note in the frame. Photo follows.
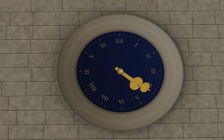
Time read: 4 h 21 min
